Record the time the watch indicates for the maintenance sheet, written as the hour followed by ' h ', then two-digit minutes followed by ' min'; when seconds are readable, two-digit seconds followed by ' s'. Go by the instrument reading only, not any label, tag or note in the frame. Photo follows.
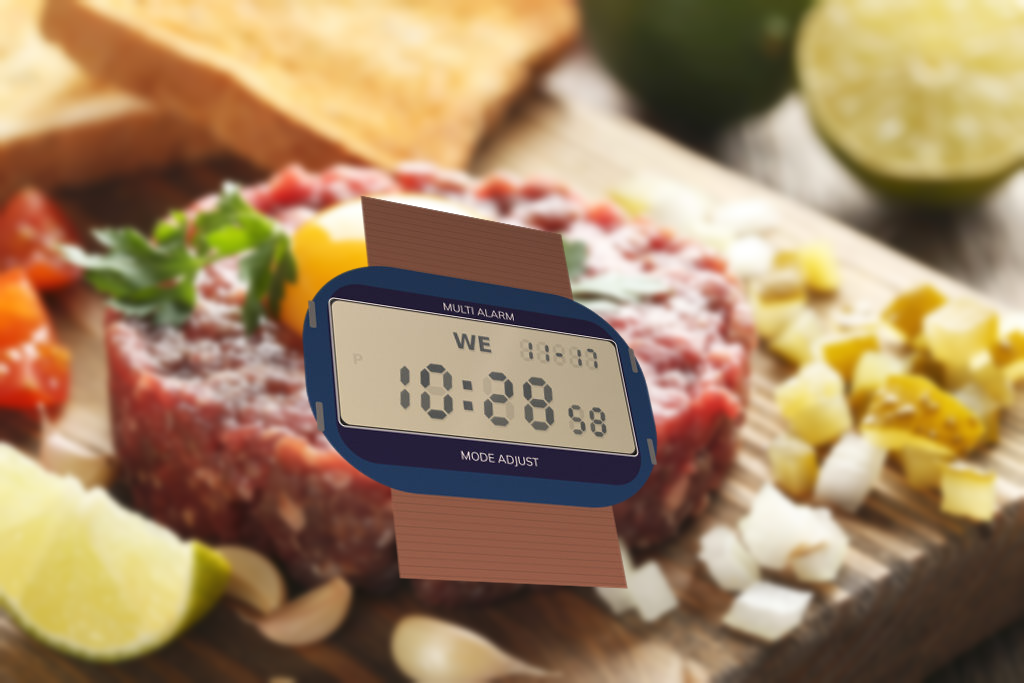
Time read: 10 h 28 min 58 s
